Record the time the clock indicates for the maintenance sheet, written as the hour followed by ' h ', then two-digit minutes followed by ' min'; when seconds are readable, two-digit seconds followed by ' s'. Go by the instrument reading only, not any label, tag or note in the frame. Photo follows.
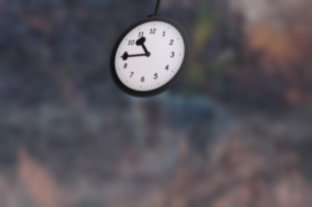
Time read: 10 h 44 min
